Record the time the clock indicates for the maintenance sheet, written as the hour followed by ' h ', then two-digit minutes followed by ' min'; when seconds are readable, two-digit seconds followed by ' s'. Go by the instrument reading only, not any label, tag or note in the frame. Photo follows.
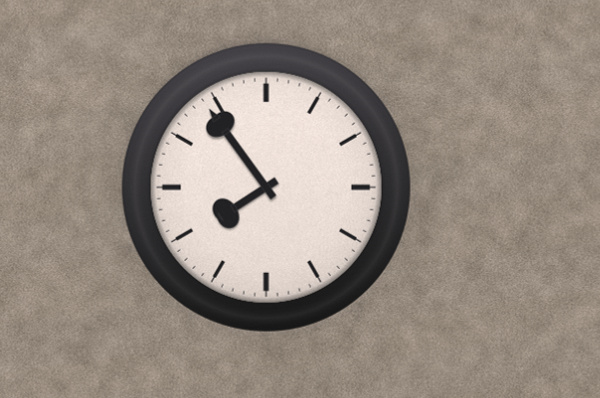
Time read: 7 h 54 min
